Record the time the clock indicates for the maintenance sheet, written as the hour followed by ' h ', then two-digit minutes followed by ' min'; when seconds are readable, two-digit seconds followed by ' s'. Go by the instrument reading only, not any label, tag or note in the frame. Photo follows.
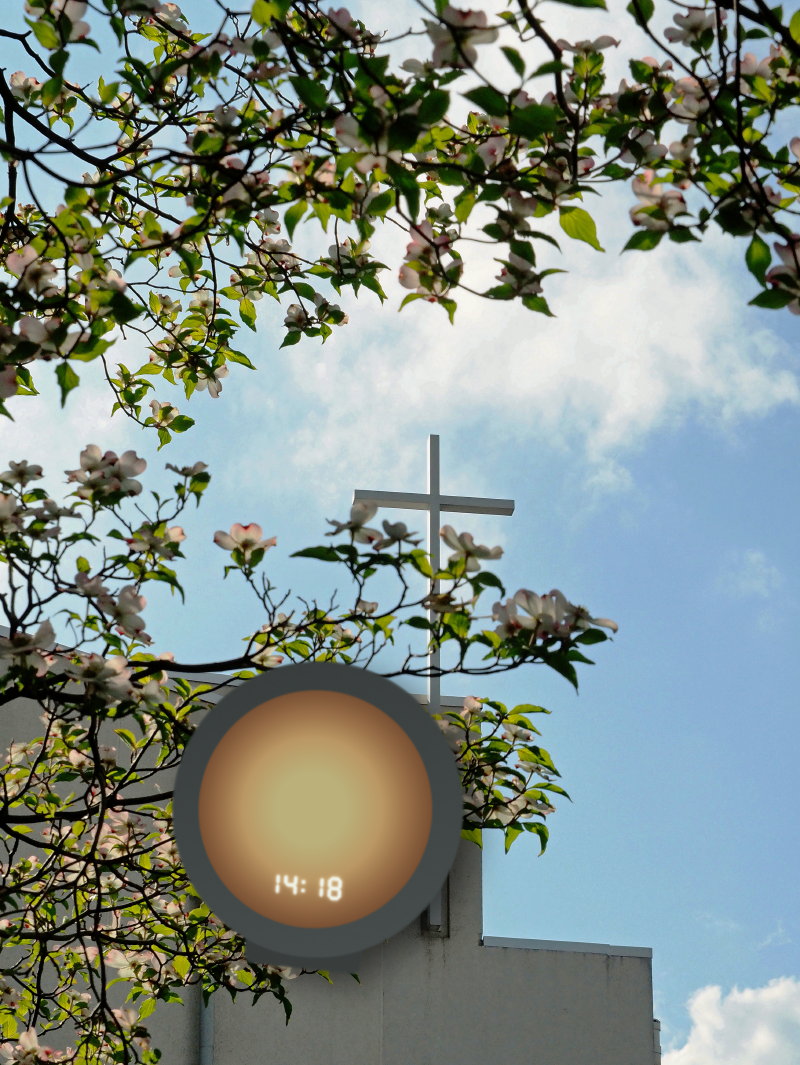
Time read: 14 h 18 min
